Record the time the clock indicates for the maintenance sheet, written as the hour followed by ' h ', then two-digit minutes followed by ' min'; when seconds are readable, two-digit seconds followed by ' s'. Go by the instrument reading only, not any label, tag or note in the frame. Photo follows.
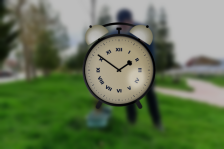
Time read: 1 h 51 min
